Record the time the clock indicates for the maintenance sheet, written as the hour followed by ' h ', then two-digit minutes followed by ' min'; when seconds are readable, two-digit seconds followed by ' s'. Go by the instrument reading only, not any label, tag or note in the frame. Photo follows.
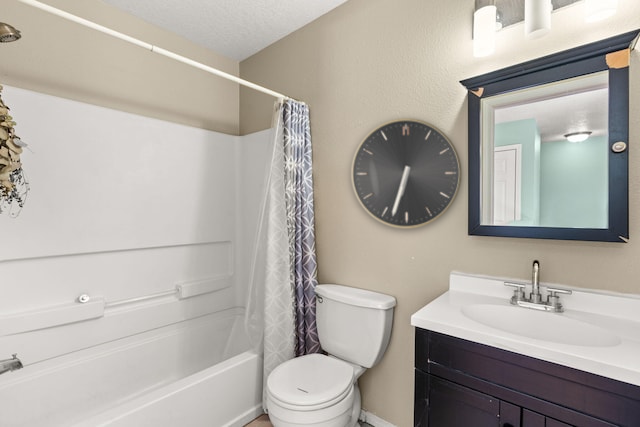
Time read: 6 h 33 min
